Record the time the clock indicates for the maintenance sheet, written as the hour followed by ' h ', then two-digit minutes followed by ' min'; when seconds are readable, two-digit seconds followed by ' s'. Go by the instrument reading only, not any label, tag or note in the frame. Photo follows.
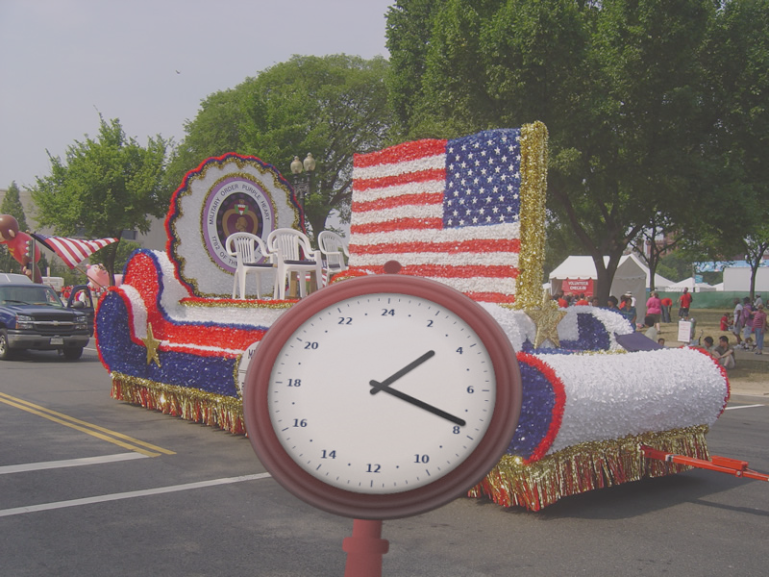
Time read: 3 h 19 min
